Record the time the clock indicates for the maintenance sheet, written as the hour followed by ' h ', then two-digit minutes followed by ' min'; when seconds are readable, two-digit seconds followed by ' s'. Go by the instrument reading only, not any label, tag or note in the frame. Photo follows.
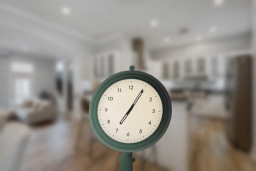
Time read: 7 h 05 min
